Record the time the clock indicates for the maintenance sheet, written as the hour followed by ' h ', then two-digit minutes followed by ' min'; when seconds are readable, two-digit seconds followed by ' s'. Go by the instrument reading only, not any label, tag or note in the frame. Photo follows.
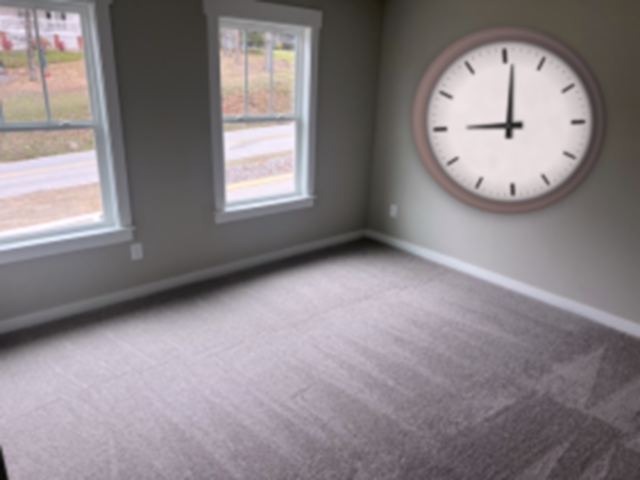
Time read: 9 h 01 min
